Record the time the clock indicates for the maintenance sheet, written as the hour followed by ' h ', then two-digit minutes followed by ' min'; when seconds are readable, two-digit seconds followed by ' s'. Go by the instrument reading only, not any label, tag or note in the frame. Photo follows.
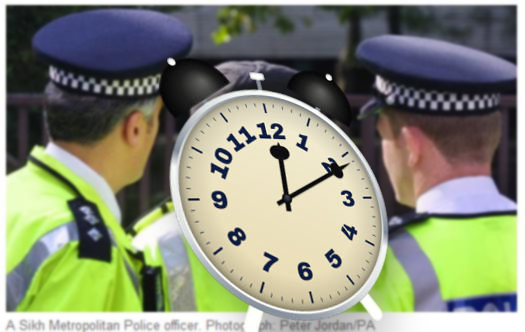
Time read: 12 h 11 min
